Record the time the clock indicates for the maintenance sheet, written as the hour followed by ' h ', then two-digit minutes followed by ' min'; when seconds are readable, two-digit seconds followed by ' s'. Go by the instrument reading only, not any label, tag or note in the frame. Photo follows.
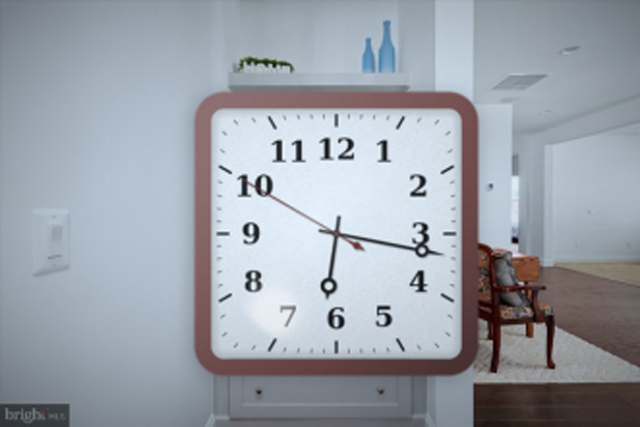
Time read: 6 h 16 min 50 s
